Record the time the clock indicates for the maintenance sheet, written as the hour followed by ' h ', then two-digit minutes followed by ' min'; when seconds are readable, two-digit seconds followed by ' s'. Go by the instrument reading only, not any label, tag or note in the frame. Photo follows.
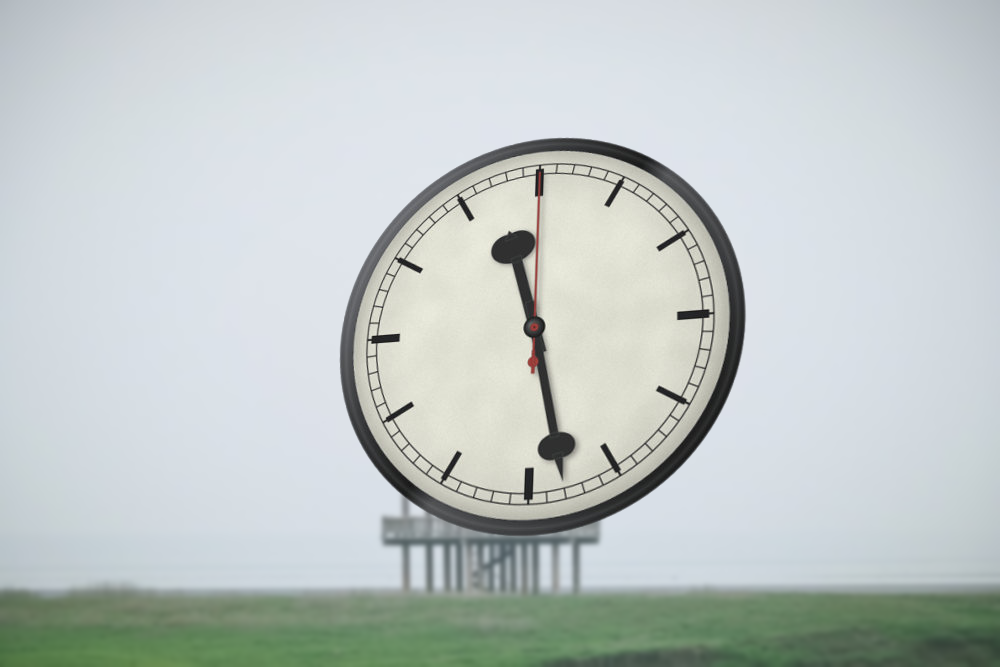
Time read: 11 h 28 min 00 s
